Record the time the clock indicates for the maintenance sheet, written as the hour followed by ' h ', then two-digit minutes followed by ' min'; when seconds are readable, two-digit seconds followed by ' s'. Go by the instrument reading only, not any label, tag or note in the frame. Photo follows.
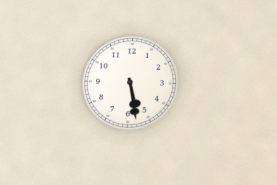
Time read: 5 h 28 min
